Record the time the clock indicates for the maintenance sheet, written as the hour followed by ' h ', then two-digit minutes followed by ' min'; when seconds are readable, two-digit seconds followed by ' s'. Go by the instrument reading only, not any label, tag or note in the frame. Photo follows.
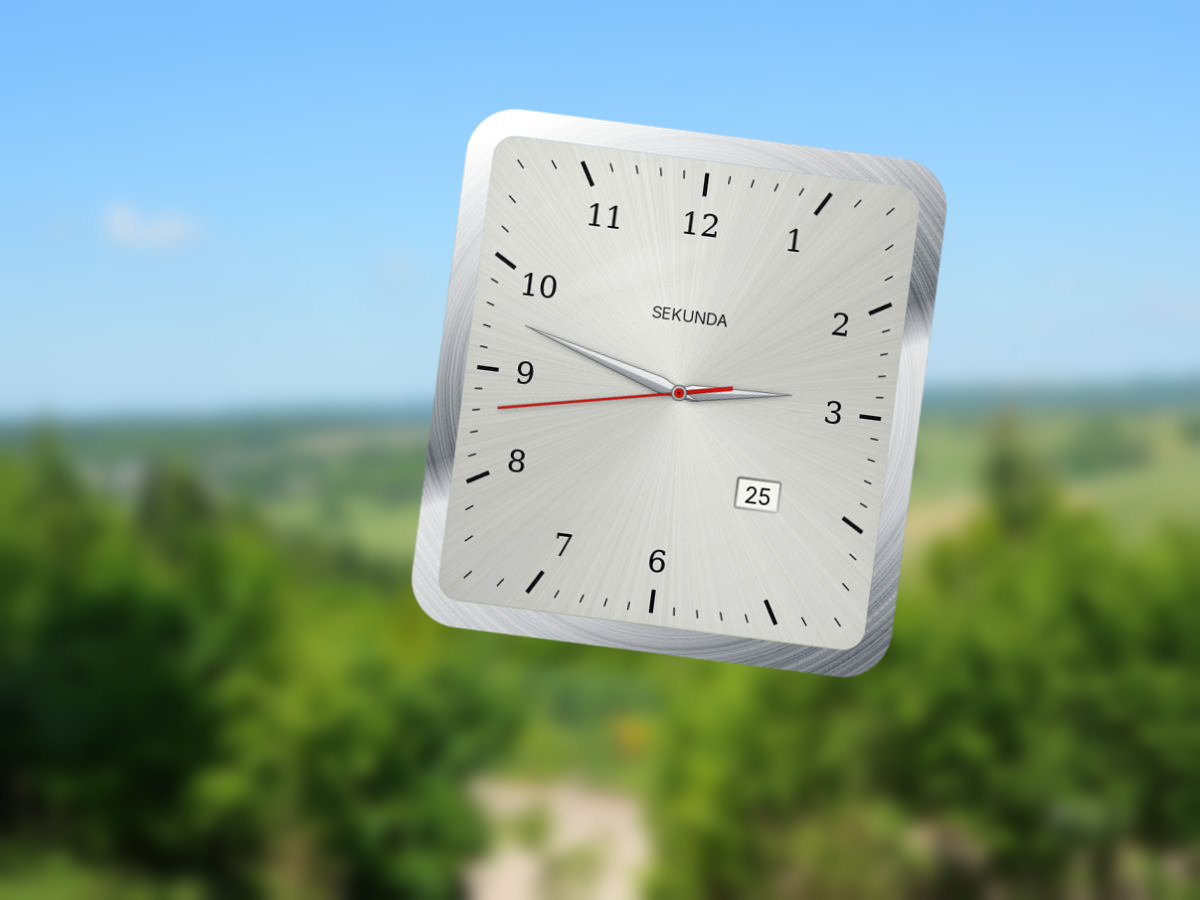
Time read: 2 h 47 min 43 s
